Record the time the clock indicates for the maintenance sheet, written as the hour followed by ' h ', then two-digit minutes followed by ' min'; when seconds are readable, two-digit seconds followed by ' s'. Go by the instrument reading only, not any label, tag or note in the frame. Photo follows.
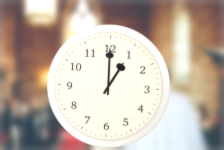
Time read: 1 h 00 min
